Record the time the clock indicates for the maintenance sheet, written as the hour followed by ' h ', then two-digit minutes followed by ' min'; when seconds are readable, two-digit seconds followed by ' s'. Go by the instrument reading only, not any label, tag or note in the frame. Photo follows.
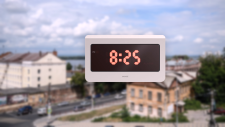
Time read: 8 h 25 min
